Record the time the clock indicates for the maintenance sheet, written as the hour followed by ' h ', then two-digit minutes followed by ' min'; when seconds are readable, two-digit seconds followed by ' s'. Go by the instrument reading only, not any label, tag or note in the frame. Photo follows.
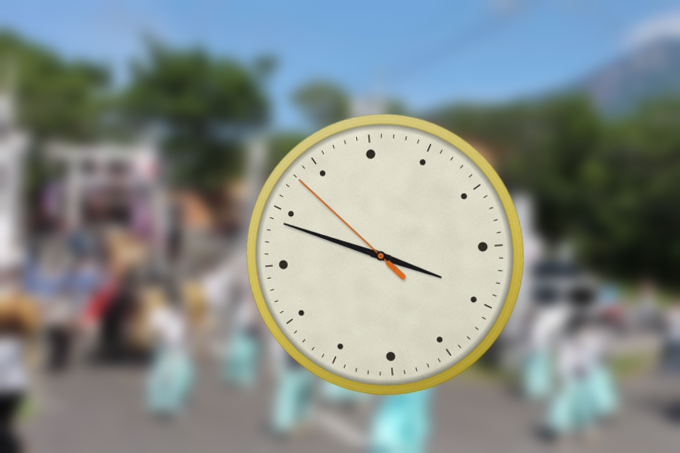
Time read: 3 h 48 min 53 s
